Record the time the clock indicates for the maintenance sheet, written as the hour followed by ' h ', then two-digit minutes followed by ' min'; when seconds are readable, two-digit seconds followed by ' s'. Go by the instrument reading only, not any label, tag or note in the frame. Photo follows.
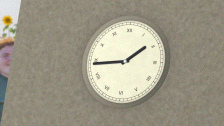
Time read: 1 h 44 min
